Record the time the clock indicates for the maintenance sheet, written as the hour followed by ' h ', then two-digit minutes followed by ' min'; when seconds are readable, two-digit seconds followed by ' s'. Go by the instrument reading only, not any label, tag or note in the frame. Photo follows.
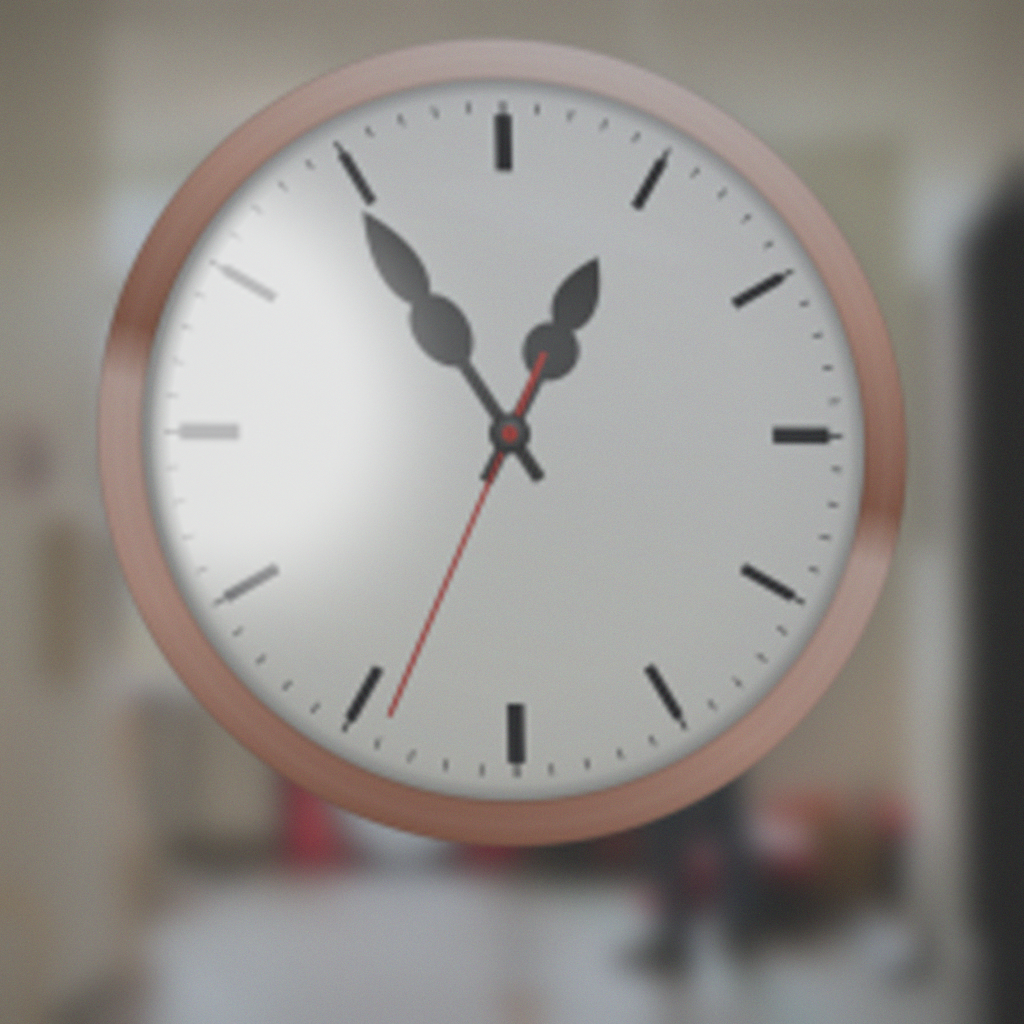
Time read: 12 h 54 min 34 s
